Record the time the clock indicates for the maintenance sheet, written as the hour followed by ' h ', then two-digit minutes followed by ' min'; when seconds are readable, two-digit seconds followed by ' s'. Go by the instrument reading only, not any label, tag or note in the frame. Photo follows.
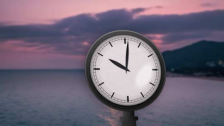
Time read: 10 h 01 min
